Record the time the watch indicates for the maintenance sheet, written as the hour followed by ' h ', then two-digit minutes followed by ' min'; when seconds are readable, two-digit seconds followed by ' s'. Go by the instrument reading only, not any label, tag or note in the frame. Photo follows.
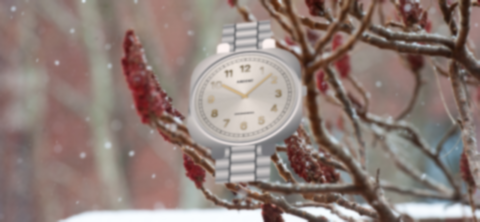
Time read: 10 h 08 min
